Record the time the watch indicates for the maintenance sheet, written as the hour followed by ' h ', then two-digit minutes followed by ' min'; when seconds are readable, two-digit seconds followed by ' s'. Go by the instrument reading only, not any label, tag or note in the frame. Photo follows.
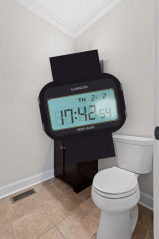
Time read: 17 h 42 min 54 s
